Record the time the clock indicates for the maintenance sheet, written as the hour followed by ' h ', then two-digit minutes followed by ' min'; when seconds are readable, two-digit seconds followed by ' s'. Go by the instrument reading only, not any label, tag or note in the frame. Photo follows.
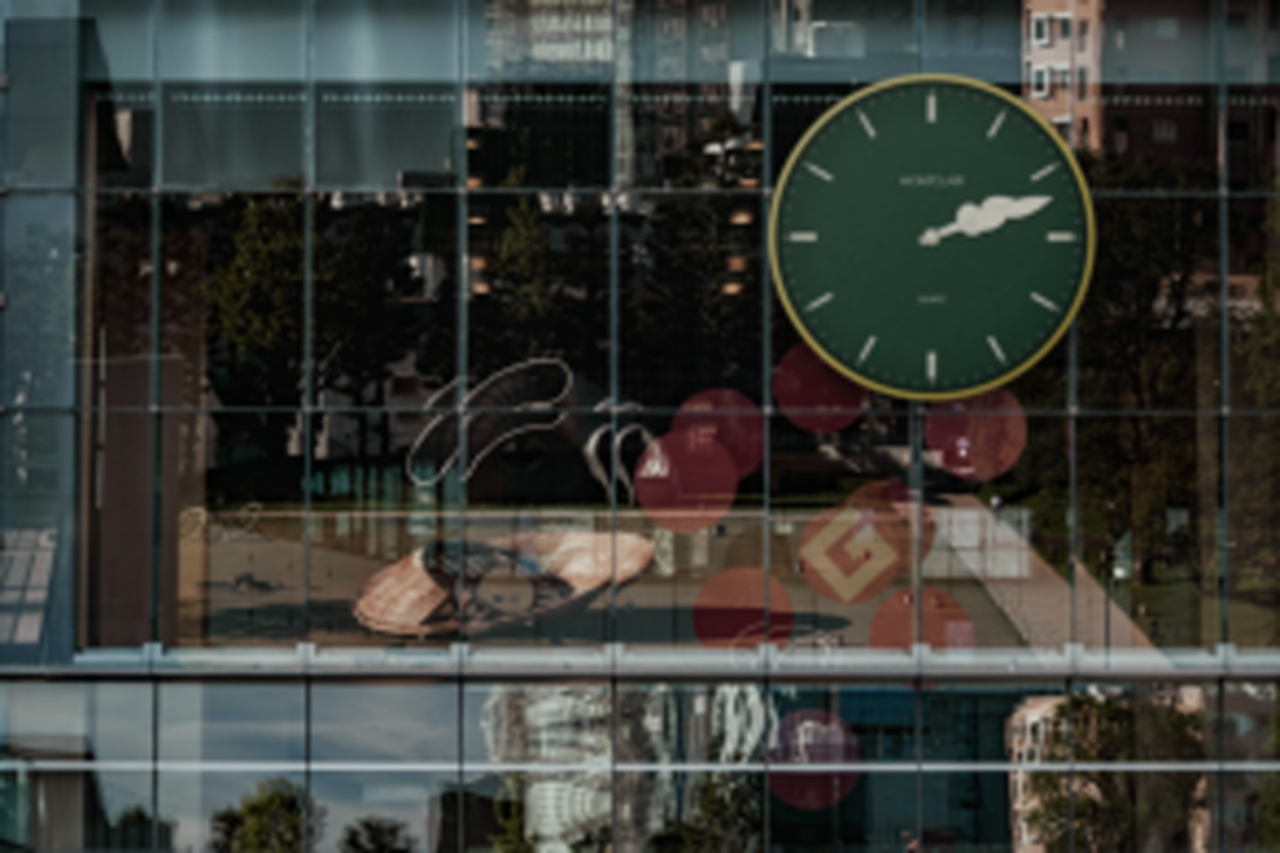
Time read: 2 h 12 min
